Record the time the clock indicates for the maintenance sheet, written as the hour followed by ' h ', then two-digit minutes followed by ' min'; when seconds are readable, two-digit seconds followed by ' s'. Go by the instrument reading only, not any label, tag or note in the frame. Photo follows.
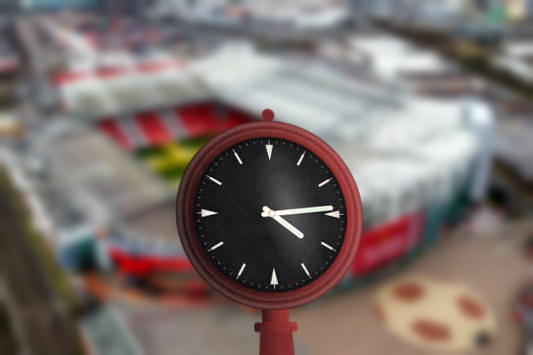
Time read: 4 h 14 min
